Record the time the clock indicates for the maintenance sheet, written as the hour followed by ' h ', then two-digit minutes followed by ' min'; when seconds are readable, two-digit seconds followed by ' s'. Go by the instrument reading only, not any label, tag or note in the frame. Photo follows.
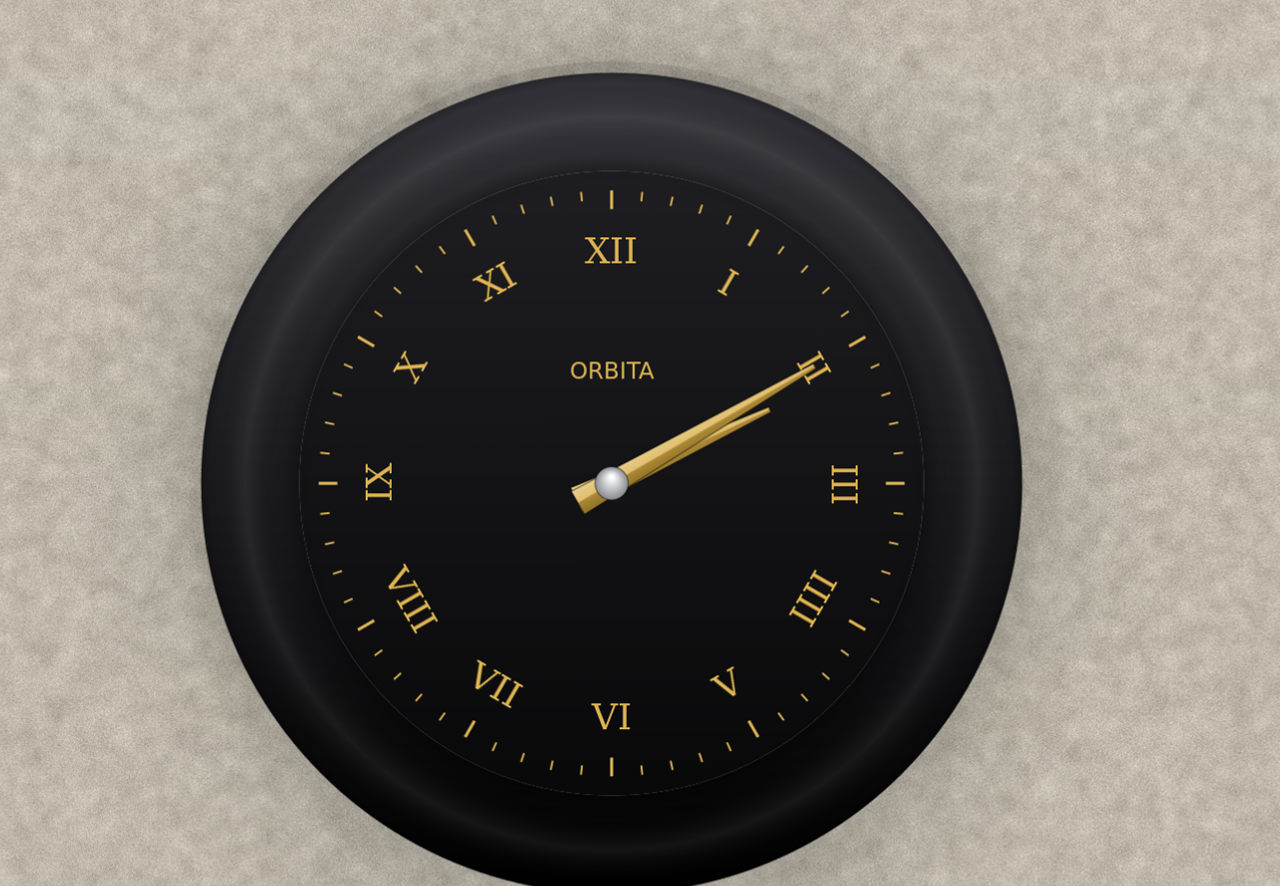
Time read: 2 h 10 min
